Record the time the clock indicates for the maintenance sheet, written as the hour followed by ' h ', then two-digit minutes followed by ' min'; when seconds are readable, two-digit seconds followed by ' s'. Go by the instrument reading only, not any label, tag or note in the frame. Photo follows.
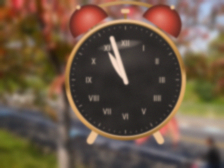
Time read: 10 h 57 min
